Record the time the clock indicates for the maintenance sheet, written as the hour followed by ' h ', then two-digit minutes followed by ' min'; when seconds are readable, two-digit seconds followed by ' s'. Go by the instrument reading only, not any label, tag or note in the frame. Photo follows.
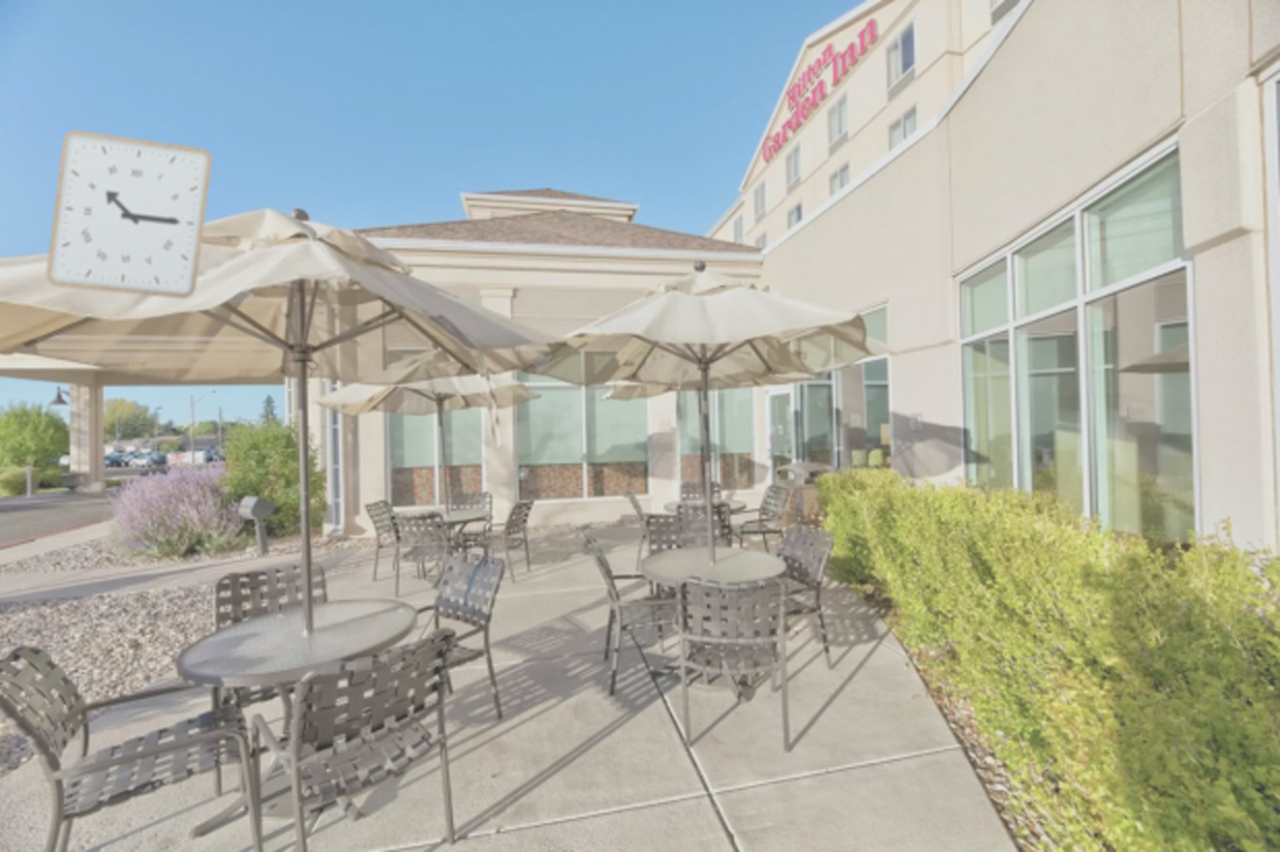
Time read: 10 h 15 min
